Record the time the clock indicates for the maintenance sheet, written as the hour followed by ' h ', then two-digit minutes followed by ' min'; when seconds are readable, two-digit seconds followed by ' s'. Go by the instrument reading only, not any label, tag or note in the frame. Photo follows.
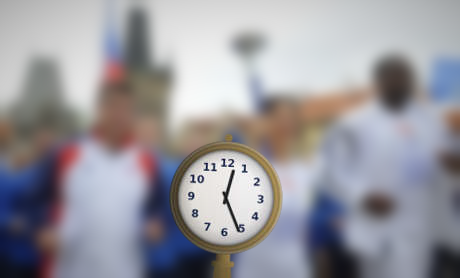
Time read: 12 h 26 min
